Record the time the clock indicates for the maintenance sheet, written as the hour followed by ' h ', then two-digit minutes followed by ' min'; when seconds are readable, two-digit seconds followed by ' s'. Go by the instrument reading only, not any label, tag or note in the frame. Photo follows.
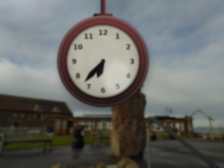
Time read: 6 h 37 min
